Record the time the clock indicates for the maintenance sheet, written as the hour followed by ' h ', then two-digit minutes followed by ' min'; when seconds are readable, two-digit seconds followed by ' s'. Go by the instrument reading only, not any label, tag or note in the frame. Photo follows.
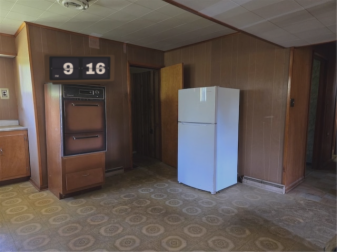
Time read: 9 h 16 min
